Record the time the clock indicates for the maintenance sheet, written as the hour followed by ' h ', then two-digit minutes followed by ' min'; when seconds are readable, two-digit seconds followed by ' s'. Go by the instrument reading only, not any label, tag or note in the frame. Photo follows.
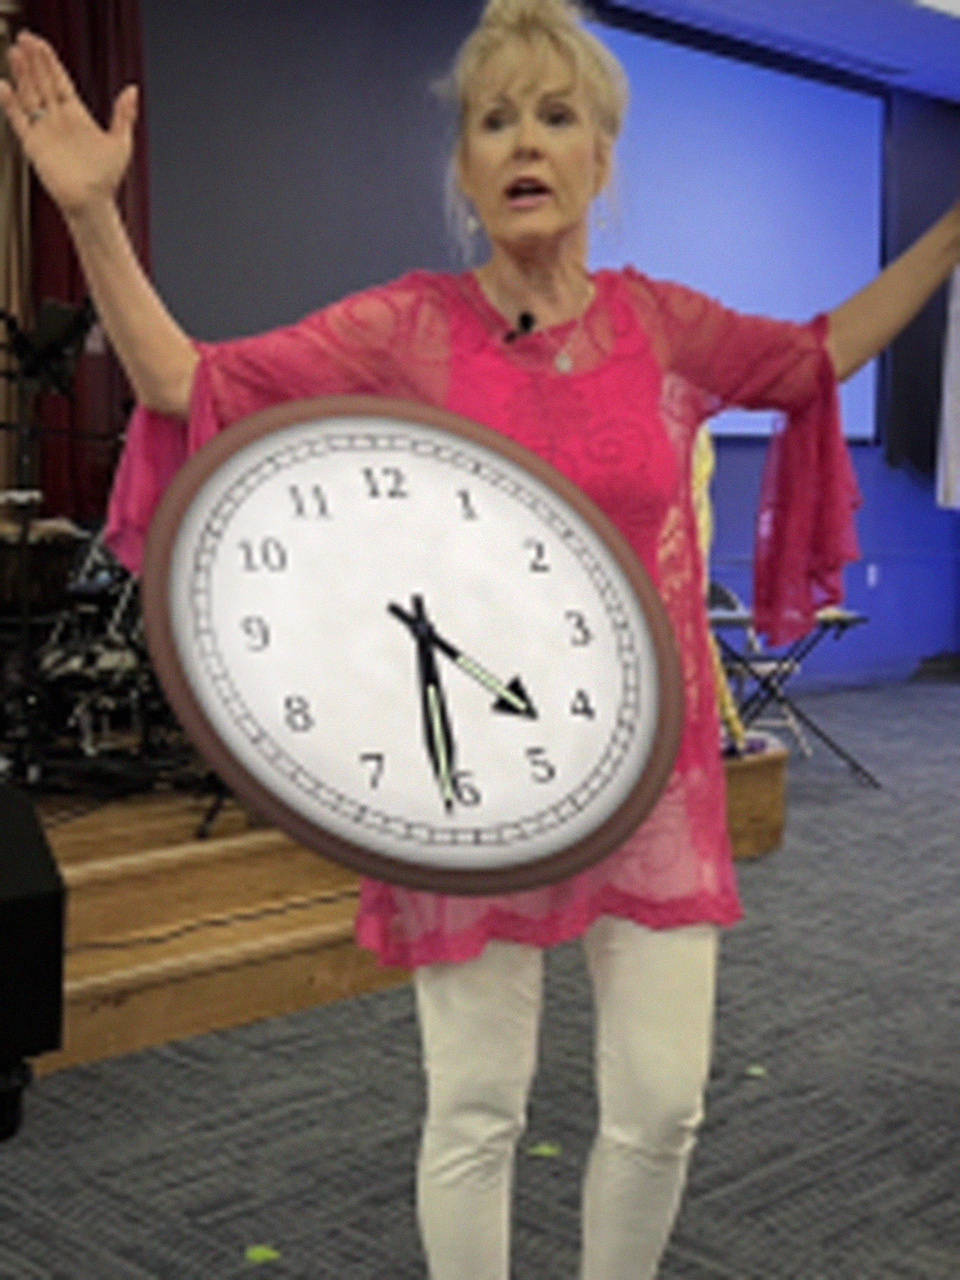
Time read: 4 h 31 min
